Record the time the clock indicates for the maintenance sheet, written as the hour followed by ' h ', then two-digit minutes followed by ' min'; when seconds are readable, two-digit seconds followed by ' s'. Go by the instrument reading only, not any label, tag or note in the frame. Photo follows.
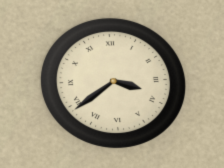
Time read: 3 h 39 min
